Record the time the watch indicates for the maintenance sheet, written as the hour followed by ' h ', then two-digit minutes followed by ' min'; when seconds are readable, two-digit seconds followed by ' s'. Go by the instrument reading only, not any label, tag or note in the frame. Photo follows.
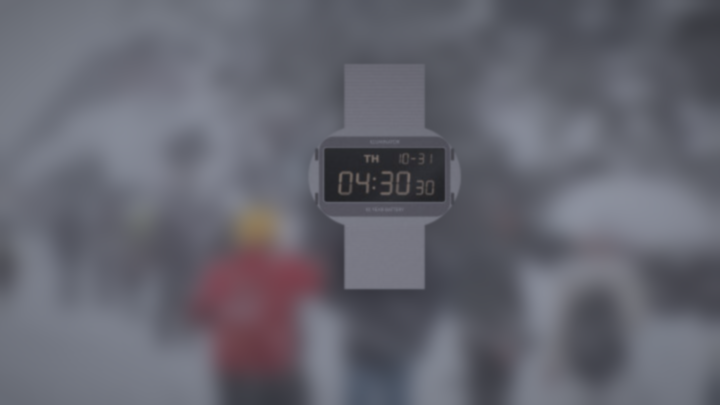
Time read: 4 h 30 min 30 s
